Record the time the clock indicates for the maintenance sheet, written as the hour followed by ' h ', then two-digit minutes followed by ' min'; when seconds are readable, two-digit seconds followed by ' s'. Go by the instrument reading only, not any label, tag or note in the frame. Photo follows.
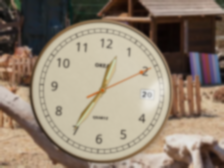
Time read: 12 h 35 min 10 s
